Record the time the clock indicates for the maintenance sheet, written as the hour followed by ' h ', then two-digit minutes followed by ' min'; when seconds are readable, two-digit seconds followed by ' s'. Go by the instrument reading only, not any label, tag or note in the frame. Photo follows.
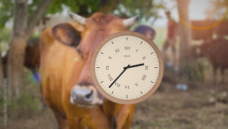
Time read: 2 h 37 min
